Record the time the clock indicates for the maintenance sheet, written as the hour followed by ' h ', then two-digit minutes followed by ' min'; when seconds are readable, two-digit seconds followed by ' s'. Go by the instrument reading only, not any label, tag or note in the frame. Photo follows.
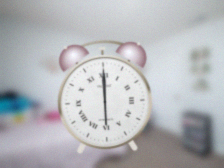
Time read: 6 h 00 min
